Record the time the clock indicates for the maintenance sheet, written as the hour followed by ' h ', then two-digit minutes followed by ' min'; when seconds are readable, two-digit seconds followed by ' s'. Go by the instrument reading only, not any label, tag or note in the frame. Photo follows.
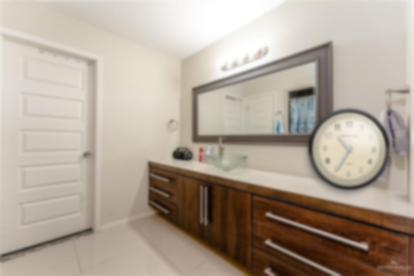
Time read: 10 h 35 min
